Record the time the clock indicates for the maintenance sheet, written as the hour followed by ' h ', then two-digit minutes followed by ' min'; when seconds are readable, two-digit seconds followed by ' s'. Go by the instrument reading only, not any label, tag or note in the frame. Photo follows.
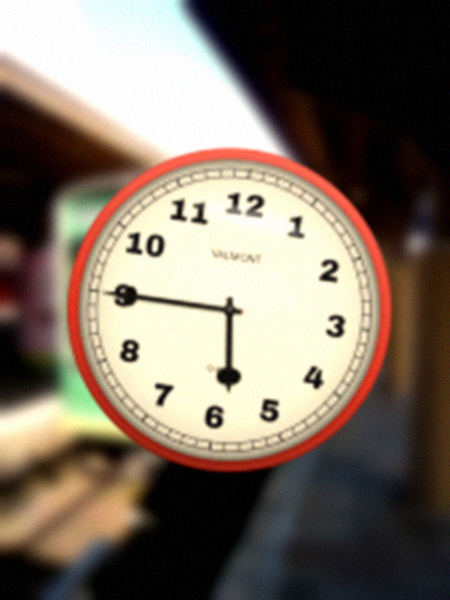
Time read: 5 h 45 min
